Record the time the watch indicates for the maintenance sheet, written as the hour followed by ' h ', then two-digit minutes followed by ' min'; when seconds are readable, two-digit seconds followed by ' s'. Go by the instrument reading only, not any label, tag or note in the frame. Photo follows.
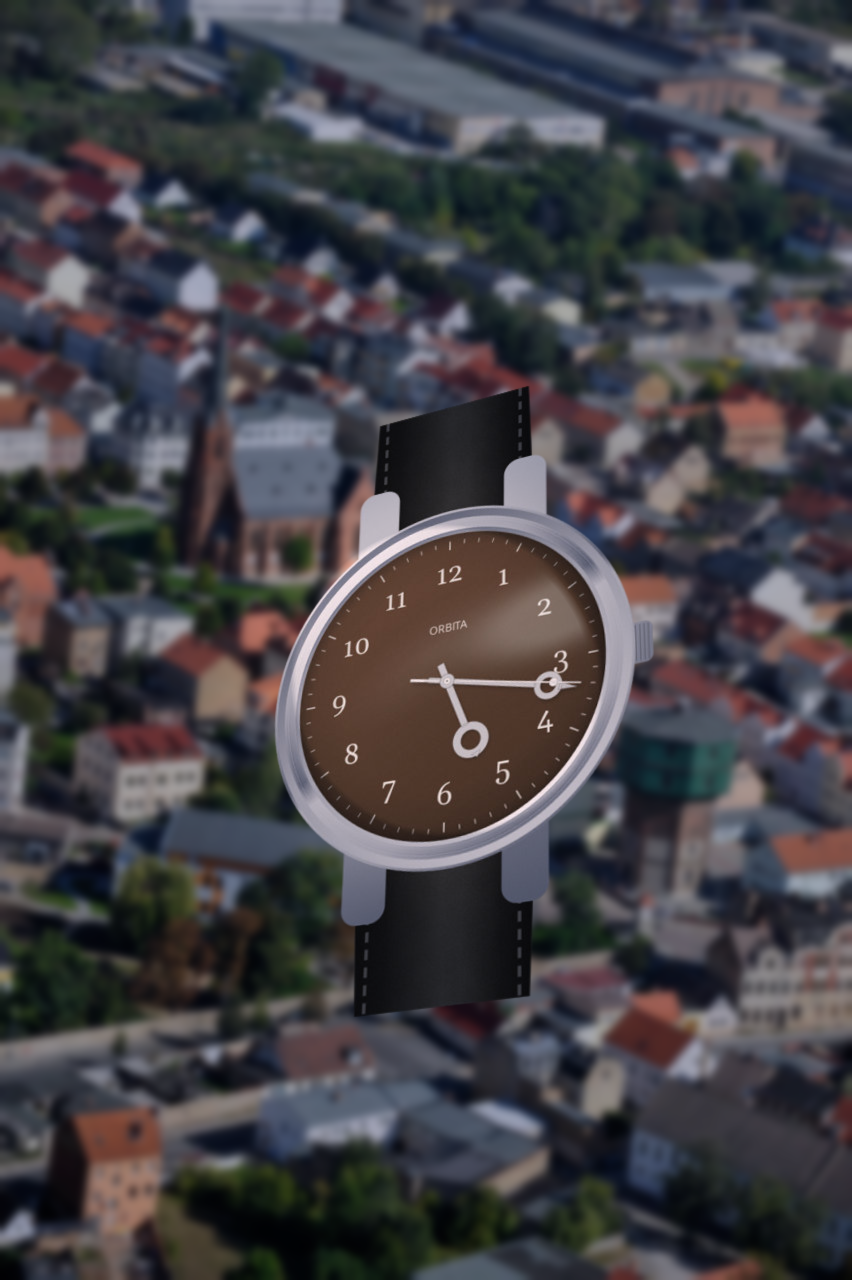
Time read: 5 h 17 min 17 s
